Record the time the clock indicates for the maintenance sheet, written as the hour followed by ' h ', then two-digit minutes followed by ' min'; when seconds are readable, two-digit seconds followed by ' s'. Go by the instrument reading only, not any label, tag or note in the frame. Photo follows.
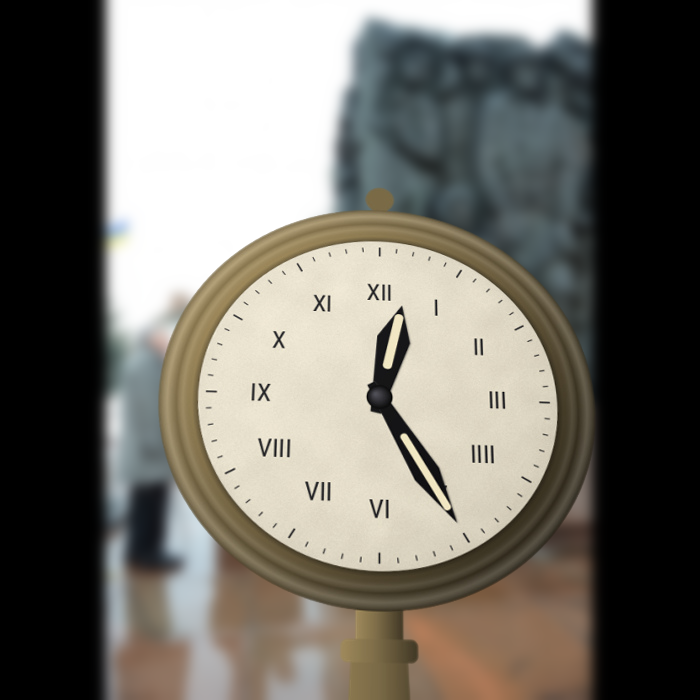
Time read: 12 h 25 min
